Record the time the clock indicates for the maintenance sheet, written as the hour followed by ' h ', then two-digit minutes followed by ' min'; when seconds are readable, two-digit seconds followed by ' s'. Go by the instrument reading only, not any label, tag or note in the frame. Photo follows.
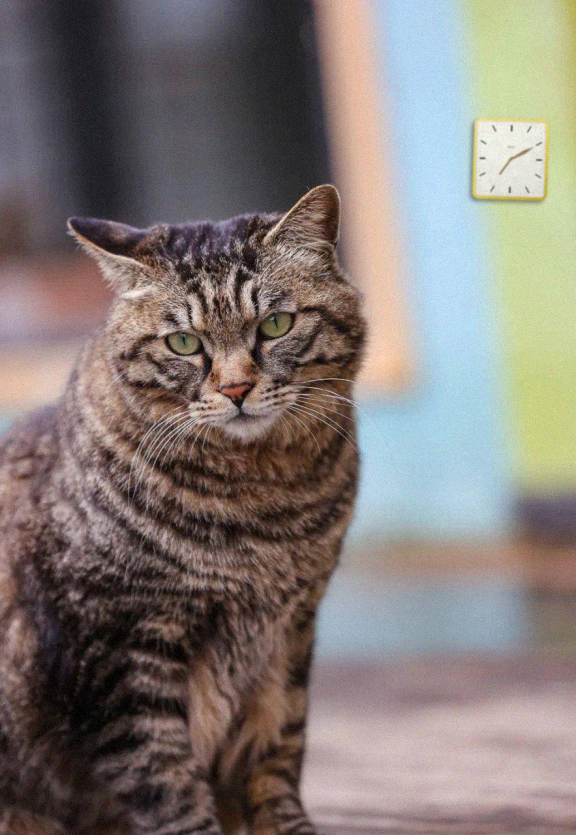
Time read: 7 h 10 min
